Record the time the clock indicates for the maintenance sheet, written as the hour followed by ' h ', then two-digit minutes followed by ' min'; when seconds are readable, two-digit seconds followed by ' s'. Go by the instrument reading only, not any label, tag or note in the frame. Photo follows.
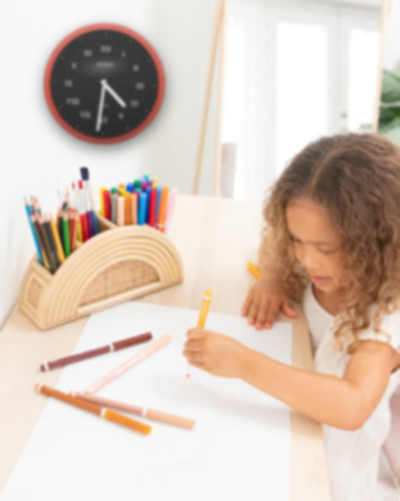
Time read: 4 h 31 min
